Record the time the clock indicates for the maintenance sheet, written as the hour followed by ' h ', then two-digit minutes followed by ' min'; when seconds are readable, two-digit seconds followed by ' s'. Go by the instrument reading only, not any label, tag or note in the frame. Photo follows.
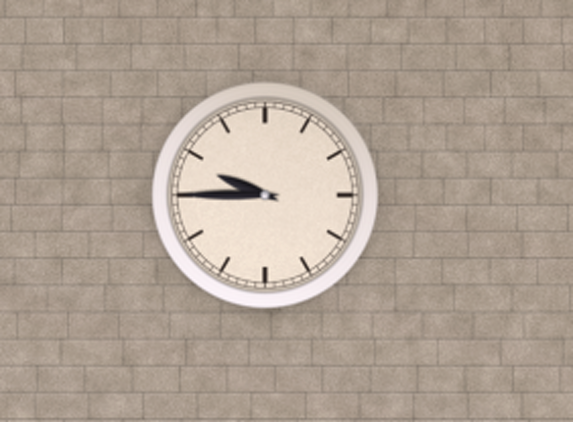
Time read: 9 h 45 min
